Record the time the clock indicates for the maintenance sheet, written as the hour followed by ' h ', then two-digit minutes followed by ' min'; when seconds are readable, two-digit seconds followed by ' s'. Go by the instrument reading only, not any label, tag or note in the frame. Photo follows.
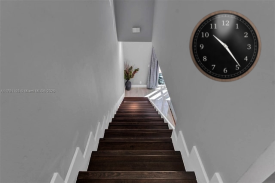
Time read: 10 h 24 min
